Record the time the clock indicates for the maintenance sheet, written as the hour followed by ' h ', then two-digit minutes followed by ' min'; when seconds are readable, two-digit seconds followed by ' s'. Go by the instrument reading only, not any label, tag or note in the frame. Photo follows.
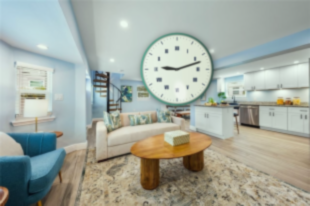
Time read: 9 h 12 min
